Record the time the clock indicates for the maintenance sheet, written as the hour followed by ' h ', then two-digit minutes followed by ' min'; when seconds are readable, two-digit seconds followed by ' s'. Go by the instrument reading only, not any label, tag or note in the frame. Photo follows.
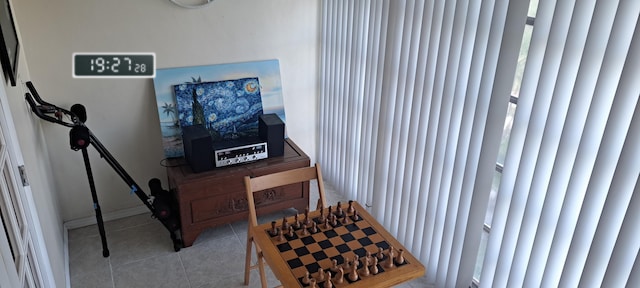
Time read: 19 h 27 min
